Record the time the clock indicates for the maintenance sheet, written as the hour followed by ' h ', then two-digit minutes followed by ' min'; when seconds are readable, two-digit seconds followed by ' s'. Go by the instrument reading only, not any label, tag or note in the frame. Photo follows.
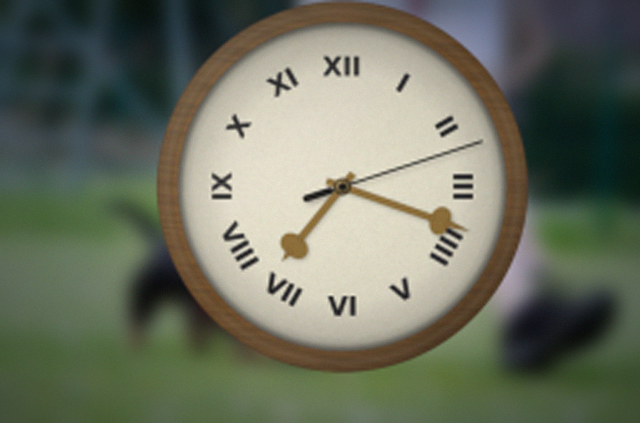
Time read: 7 h 18 min 12 s
